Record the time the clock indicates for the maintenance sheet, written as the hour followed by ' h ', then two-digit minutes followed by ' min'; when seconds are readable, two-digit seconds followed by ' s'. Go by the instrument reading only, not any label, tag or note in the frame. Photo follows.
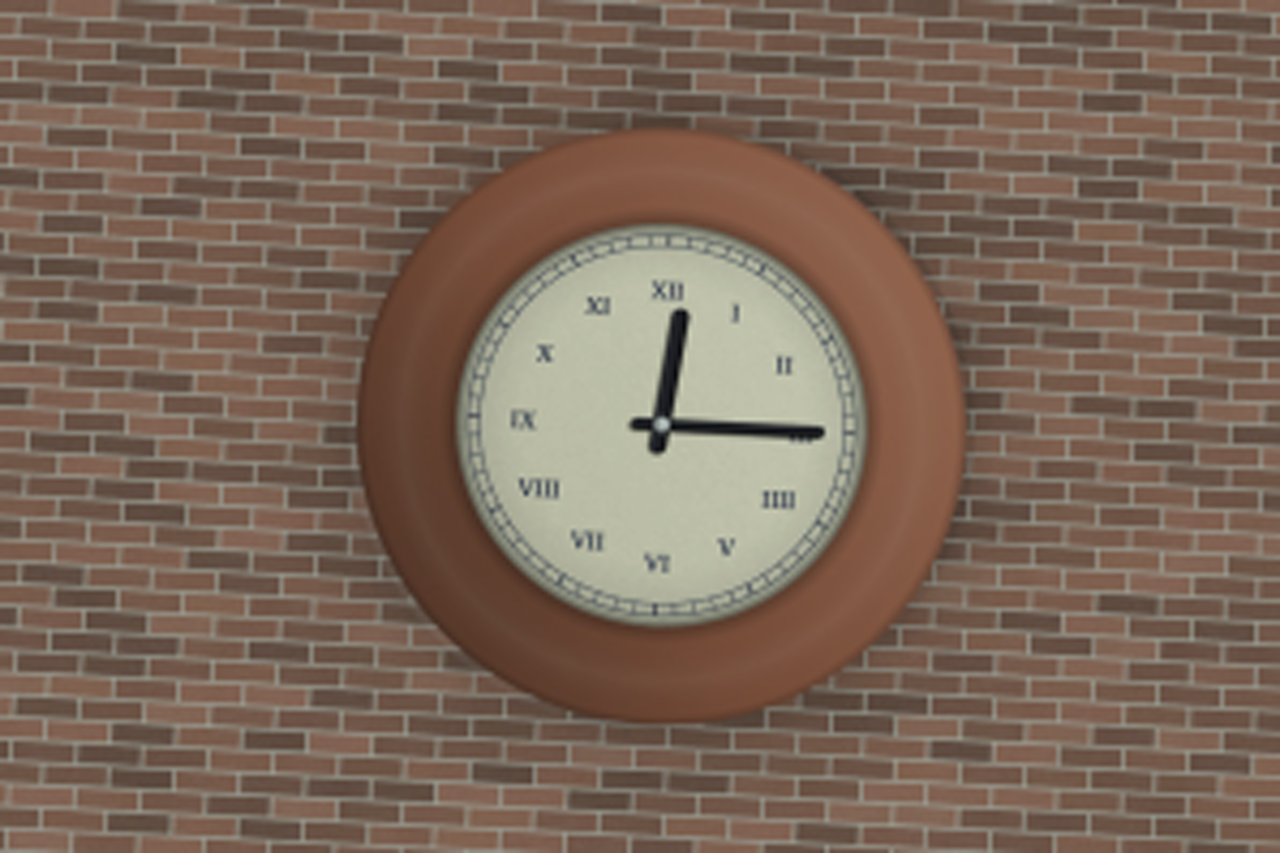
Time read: 12 h 15 min
